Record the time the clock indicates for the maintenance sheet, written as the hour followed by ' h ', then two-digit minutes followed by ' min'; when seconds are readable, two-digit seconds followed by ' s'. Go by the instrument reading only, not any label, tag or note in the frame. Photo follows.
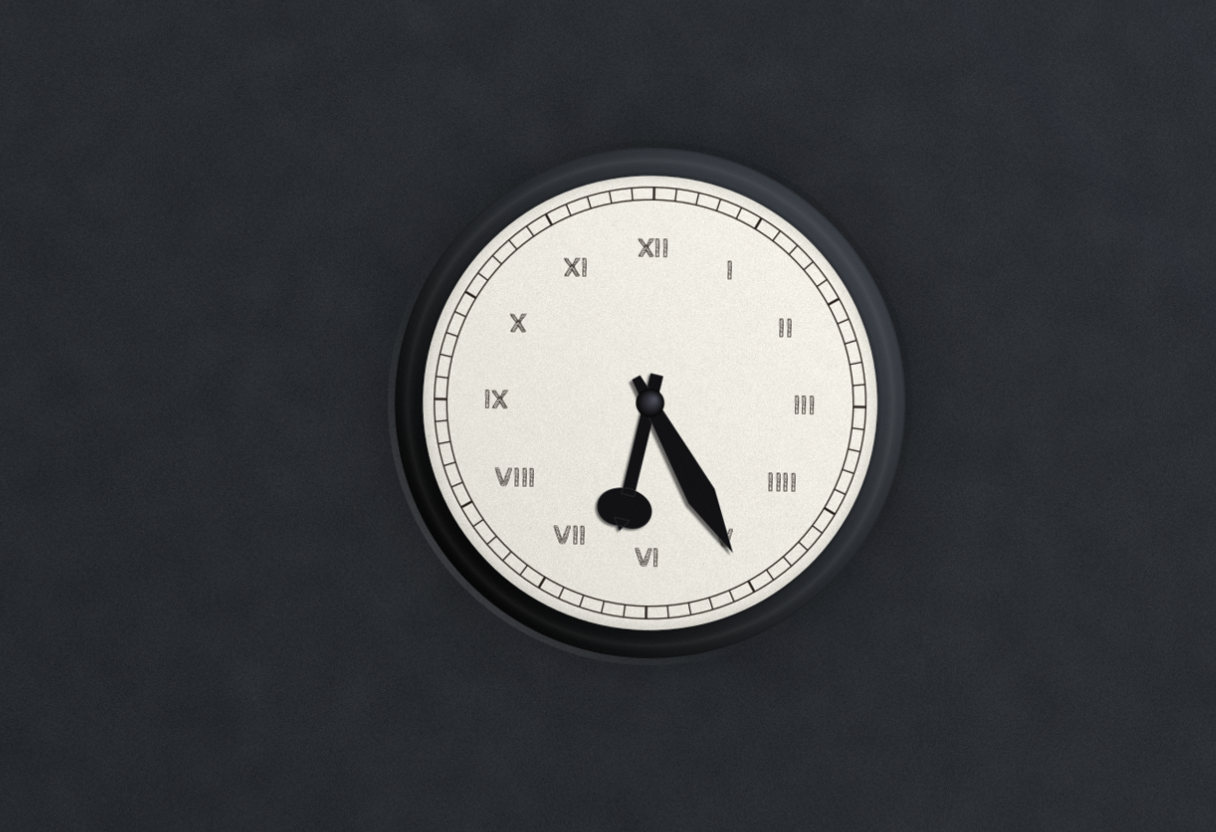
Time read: 6 h 25 min
